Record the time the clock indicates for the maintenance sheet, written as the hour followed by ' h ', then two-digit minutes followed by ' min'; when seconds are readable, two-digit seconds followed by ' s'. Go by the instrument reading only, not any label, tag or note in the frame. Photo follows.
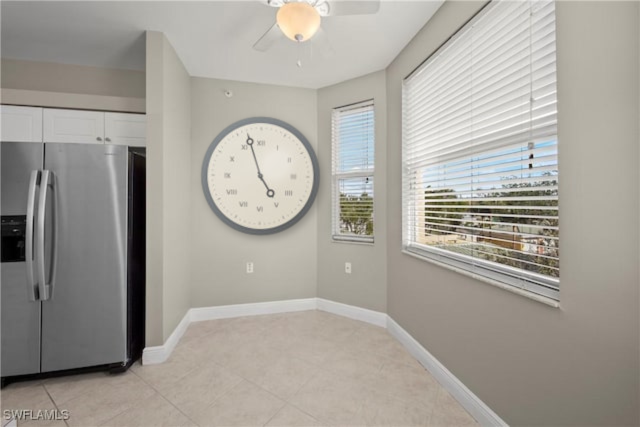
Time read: 4 h 57 min
